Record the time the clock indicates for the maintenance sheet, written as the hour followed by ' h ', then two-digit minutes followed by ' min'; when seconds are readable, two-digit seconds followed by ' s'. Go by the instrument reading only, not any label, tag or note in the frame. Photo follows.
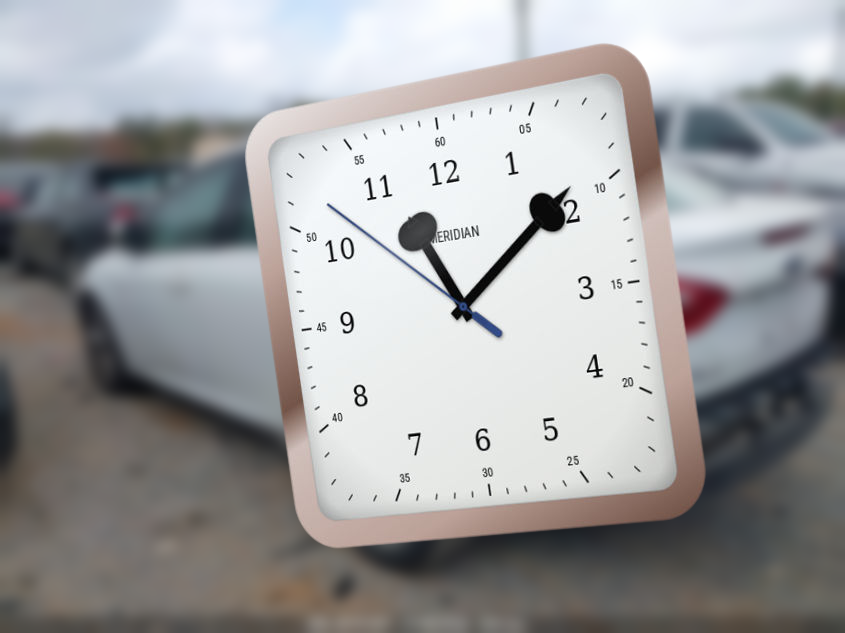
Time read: 11 h 08 min 52 s
